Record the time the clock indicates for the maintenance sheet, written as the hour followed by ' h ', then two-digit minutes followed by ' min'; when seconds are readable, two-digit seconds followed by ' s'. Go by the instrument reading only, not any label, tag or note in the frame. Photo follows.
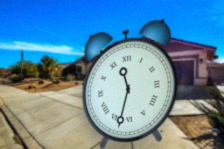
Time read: 11 h 33 min
